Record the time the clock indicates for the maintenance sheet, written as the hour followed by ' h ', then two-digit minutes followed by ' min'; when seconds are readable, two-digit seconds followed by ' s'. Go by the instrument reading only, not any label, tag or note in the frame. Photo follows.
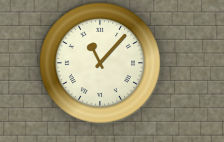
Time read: 11 h 07 min
